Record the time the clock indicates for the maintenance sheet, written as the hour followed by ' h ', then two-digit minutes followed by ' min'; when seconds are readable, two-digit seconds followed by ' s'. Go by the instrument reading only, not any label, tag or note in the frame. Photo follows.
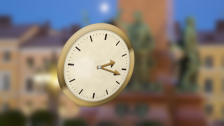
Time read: 2 h 17 min
